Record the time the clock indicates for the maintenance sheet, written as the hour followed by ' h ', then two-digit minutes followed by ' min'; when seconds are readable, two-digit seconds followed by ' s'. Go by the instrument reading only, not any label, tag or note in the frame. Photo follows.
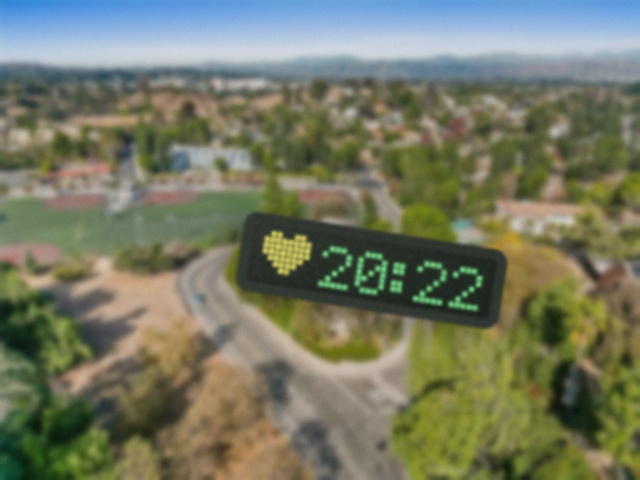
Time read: 20 h 22 min
